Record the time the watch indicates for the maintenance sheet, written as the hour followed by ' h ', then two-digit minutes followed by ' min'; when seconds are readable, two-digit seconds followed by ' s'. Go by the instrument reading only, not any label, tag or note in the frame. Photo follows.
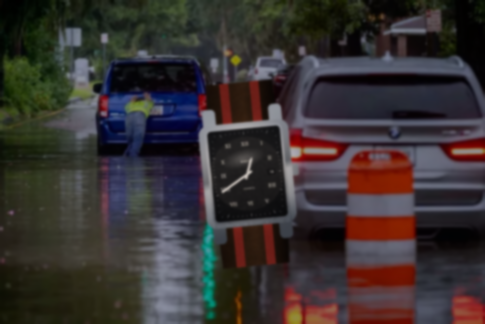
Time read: 12 h 40 min
